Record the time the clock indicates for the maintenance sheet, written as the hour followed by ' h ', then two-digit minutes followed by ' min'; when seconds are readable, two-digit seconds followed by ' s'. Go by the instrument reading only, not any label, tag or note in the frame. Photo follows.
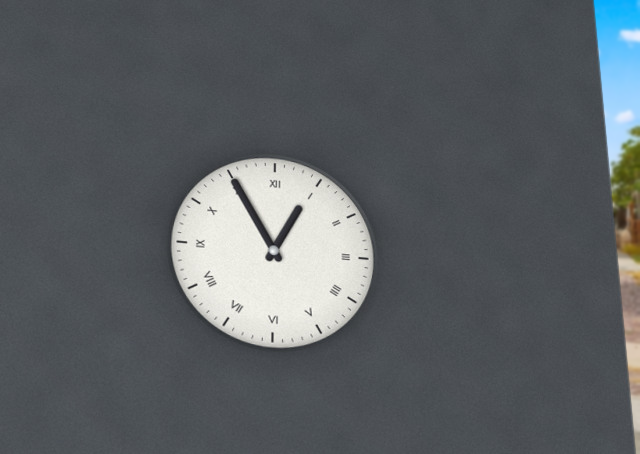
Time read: 12 h 55 min
